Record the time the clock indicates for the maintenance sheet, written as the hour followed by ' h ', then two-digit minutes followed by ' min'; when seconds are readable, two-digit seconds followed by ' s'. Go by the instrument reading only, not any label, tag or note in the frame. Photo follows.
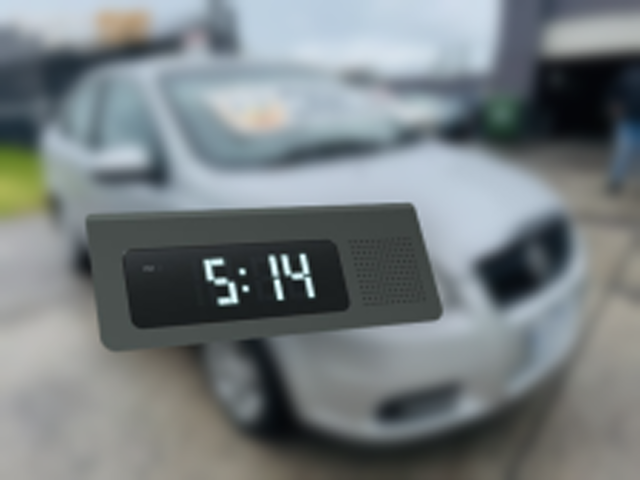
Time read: 5 h 14 min
